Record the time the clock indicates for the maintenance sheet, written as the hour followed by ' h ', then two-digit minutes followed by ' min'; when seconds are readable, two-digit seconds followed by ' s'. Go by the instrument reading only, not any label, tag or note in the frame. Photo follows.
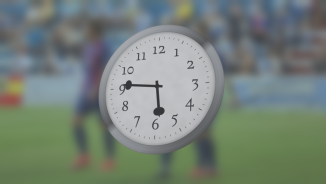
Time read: 5 h 46 min
